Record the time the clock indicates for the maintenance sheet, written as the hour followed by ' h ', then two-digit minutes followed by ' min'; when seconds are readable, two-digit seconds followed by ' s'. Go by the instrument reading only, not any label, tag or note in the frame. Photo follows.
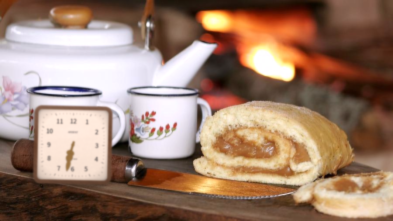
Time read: 6 h 32 min
